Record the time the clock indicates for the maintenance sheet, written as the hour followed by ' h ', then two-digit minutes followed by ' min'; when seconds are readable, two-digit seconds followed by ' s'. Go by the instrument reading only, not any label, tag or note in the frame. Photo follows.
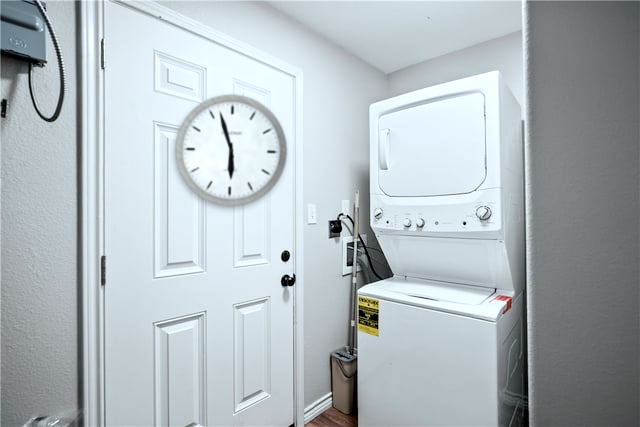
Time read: 5 h 57 min
